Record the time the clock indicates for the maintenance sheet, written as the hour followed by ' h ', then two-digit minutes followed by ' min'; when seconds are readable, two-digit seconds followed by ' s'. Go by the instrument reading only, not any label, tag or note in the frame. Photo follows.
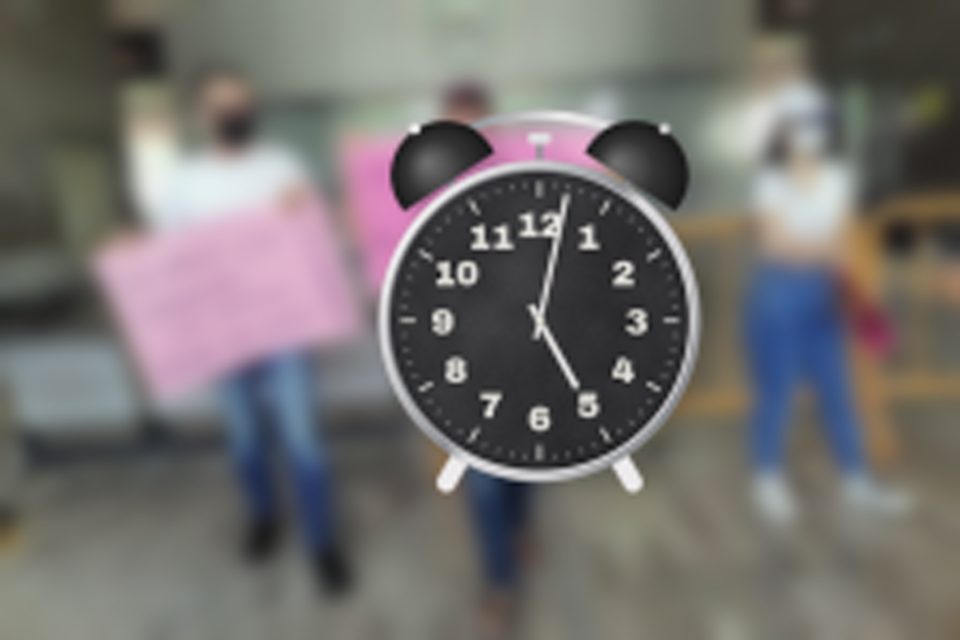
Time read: 5 h 02 min
